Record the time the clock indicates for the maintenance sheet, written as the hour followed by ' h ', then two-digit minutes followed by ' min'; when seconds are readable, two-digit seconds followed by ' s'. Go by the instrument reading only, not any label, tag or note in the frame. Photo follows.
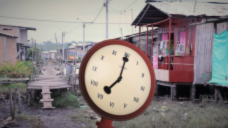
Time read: 7 h 00 min
